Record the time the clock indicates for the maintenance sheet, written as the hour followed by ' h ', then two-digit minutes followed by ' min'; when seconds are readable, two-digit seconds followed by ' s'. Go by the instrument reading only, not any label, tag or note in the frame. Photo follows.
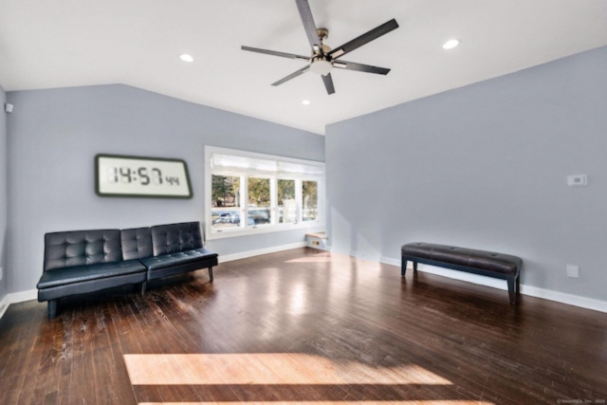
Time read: 14 h 57 min
